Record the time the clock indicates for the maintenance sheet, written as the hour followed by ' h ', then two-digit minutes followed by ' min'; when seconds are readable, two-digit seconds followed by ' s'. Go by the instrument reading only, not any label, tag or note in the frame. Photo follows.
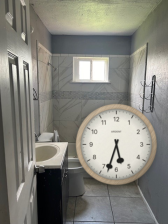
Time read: 5 h 33 min
